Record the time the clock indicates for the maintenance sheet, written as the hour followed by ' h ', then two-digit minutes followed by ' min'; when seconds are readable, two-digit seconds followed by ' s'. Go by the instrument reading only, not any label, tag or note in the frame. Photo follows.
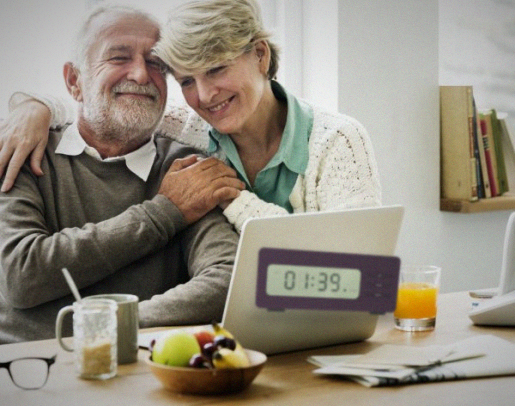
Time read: 1 h 39 min
